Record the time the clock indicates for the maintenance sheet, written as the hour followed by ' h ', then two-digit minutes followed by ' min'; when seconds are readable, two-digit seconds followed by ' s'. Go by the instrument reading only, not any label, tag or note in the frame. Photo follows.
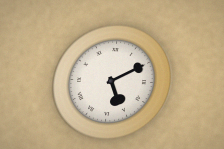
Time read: 5 h 10 min
